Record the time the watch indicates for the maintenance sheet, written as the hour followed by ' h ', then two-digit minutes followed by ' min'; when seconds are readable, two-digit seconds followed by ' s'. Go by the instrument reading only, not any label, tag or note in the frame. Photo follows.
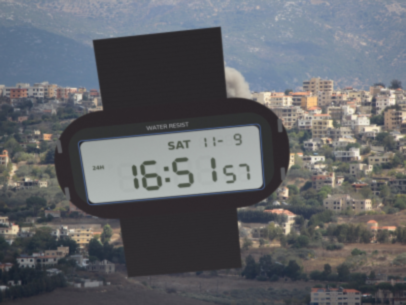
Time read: 16 h 51 min 57 s
